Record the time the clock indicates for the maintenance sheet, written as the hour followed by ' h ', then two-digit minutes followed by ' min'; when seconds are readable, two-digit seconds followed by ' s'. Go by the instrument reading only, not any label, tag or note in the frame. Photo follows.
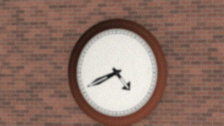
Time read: 4 h 41 min
